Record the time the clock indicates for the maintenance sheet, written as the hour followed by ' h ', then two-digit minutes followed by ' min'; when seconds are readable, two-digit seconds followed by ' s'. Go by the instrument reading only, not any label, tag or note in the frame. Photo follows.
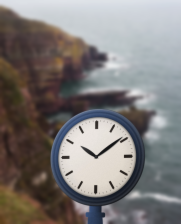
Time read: 10 h 09 min
